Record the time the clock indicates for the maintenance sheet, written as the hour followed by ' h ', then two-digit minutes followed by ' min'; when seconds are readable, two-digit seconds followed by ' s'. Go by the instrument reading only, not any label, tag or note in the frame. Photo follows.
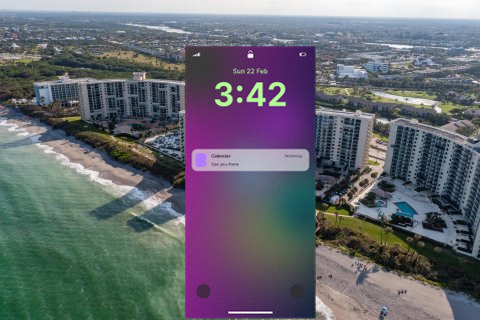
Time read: 3 h 42 min
